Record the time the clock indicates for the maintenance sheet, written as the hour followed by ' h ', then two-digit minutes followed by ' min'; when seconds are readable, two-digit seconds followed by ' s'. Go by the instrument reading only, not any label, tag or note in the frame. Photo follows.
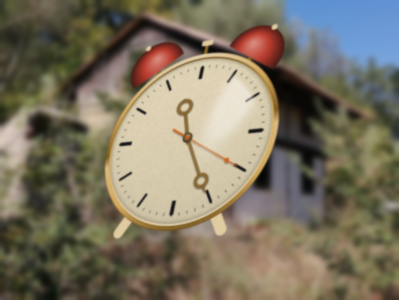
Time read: 11 h 25 min 20 s
